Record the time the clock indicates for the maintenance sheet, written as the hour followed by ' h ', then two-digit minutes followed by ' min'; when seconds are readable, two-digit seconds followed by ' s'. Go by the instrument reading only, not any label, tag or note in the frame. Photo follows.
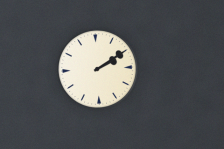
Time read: 2 h 10 min
